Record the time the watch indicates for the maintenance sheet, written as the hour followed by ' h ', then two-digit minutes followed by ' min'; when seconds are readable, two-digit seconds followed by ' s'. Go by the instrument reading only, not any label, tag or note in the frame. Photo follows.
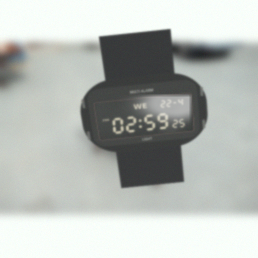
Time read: 2 h 59 min
